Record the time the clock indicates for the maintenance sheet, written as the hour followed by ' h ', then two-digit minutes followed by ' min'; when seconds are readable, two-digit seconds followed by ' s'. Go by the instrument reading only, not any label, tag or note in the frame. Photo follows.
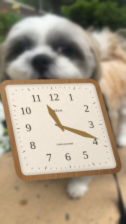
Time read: 11 h 19 min
